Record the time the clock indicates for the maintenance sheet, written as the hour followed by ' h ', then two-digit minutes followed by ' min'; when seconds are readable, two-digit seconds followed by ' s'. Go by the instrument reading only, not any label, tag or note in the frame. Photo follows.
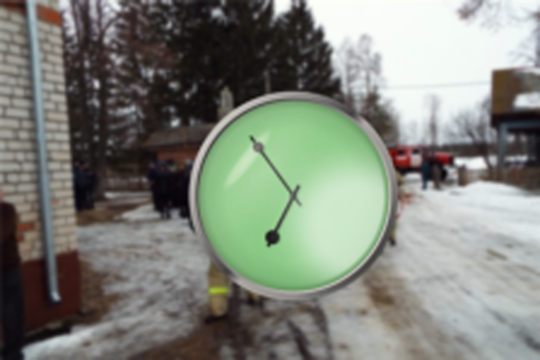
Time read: 6 h 54 min
